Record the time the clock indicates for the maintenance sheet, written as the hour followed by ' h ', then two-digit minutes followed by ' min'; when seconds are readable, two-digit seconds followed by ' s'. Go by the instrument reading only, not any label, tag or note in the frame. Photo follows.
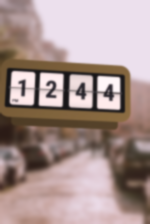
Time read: 12 h 44 min
